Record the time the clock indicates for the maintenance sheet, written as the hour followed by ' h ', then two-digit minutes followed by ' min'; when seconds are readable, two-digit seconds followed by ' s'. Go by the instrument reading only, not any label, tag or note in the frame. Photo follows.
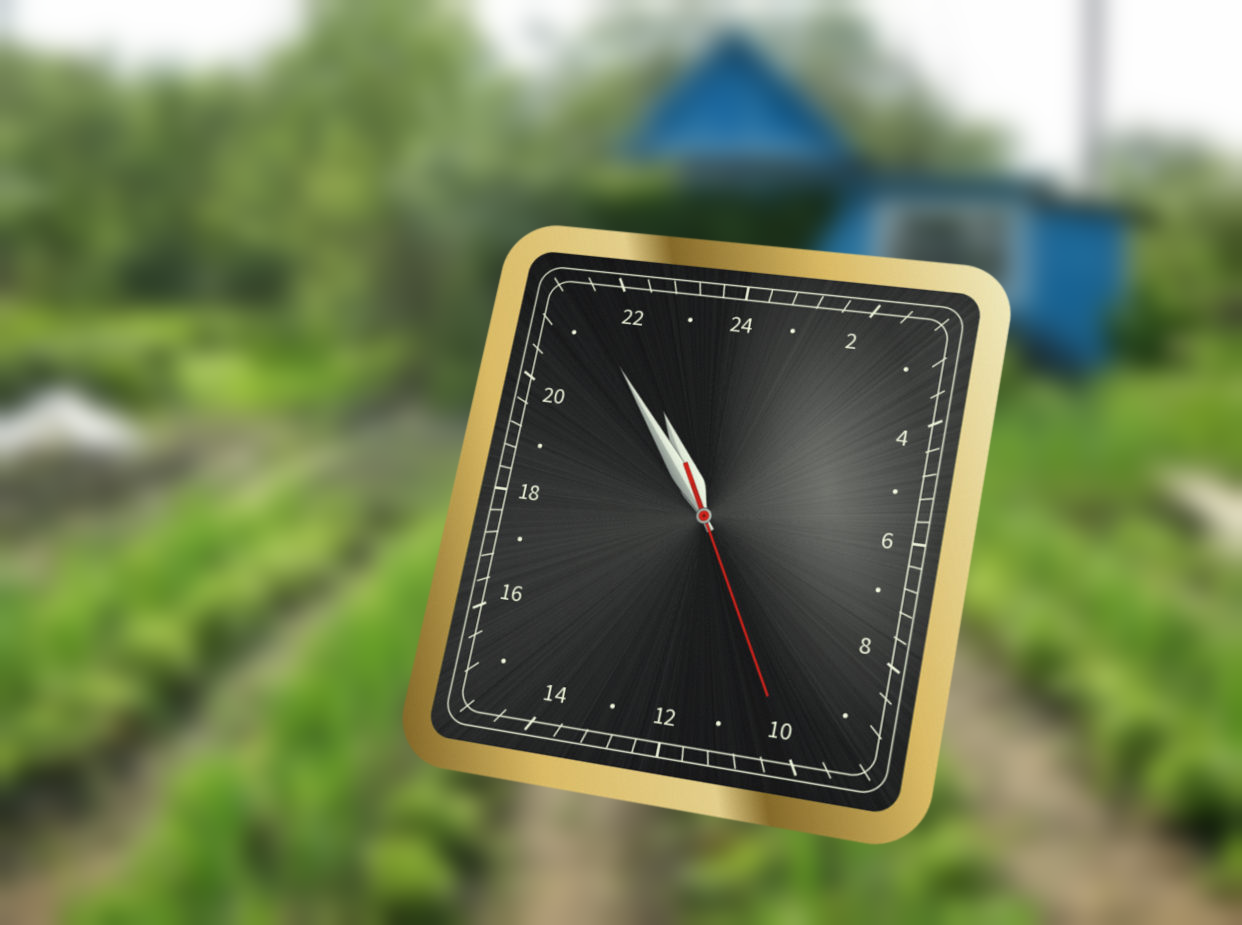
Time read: 21 h 53 min 25 s
